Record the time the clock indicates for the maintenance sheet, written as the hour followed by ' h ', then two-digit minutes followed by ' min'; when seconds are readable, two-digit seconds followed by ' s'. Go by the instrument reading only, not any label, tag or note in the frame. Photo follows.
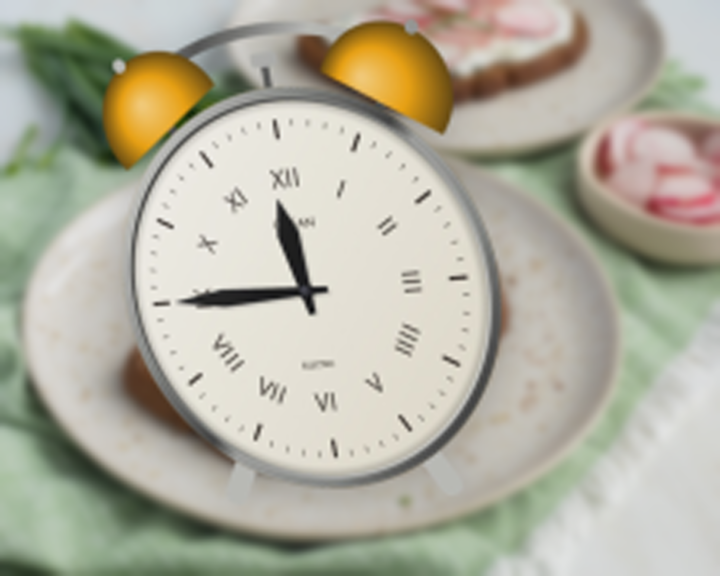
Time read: 11 h 45 min
